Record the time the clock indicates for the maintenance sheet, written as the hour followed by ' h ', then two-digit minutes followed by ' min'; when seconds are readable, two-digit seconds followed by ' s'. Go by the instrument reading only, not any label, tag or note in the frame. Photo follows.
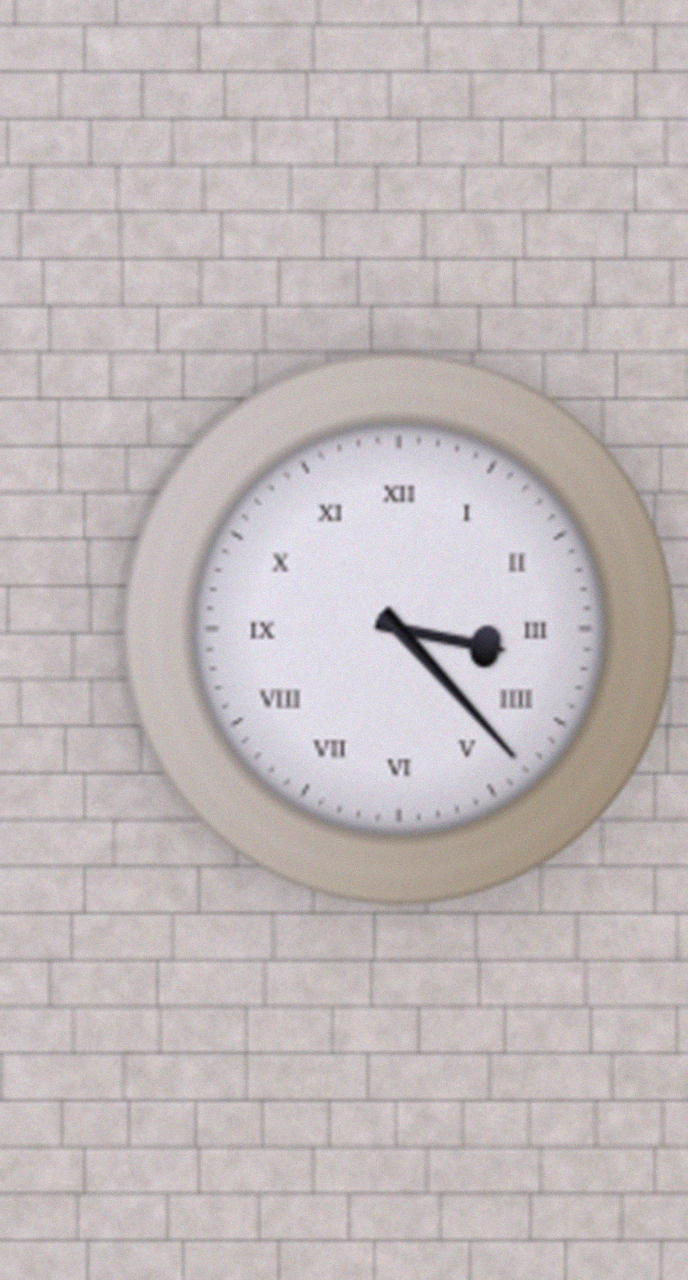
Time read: 3 h 23 min
